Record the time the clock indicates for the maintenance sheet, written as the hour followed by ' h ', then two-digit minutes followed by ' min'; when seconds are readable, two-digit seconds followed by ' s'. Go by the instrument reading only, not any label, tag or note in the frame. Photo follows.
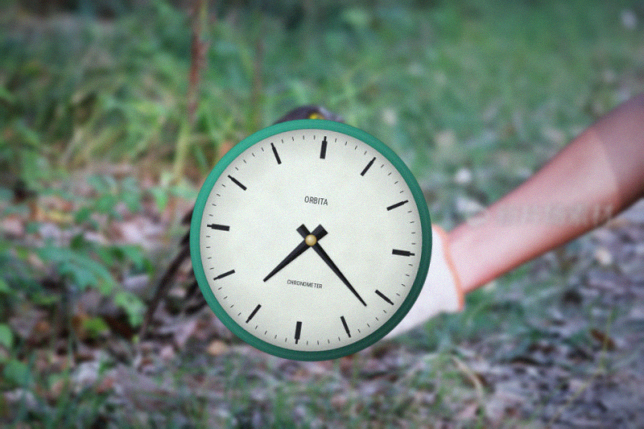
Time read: 7 h 22 min
